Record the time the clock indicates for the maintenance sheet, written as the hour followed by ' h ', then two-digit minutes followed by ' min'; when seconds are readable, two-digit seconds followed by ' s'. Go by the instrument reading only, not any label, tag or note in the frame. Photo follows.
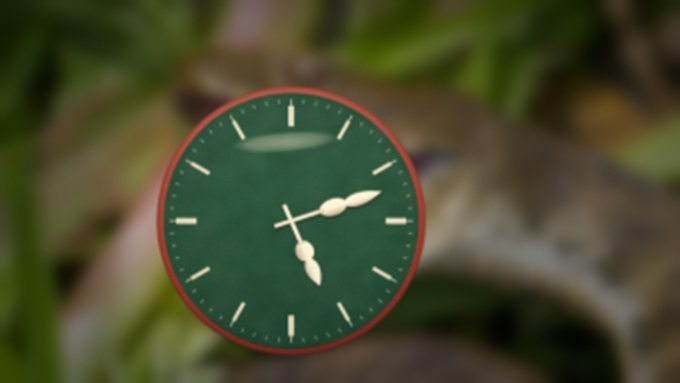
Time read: 5 h 12 min
